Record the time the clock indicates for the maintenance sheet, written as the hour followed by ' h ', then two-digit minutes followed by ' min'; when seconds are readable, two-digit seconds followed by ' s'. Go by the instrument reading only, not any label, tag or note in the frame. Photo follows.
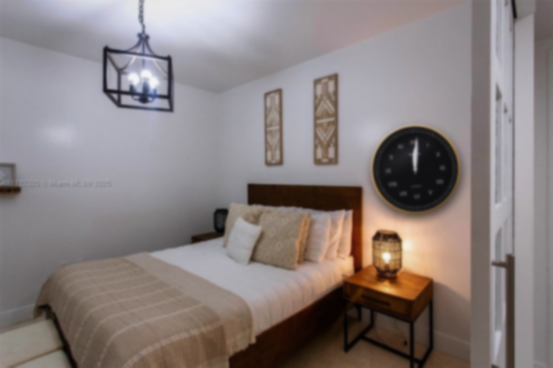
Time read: 12 h 01 min
